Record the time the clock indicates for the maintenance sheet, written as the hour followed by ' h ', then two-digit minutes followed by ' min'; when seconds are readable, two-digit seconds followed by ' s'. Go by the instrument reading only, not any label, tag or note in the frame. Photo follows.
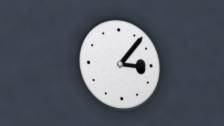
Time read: 3 h 07 min
